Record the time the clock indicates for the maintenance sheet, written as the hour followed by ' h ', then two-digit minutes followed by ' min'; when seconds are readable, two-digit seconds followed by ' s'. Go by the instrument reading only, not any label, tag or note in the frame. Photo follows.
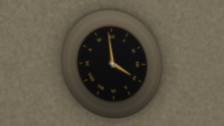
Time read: 3 h 59 min
